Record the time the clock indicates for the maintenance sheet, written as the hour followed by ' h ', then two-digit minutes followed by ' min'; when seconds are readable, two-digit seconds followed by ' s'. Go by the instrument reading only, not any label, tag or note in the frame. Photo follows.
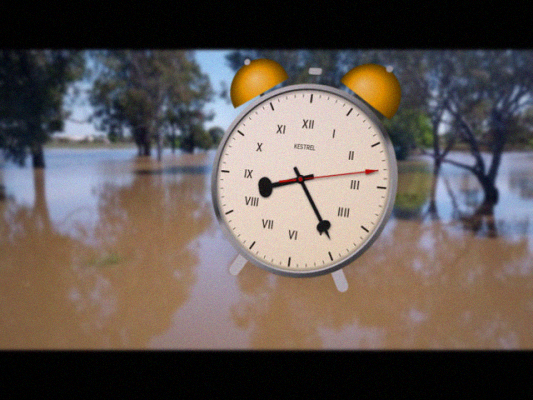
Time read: 8 h 24 min 13 s
